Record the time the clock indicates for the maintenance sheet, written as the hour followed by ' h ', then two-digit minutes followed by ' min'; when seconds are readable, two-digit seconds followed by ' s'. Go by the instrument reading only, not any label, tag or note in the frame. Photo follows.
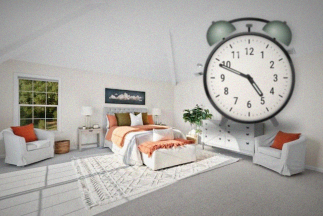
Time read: 4 h 49 min
